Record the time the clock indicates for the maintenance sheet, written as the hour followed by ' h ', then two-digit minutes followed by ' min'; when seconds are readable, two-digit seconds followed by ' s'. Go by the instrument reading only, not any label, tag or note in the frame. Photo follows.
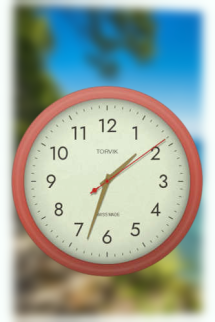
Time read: 1 h 33 min 09 s
